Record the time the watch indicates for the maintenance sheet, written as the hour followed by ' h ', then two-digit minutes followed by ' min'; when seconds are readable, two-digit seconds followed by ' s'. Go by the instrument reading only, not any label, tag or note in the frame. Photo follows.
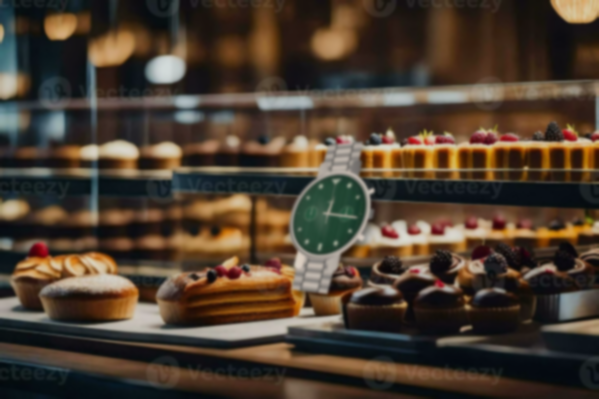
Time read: 12 h 16 min
